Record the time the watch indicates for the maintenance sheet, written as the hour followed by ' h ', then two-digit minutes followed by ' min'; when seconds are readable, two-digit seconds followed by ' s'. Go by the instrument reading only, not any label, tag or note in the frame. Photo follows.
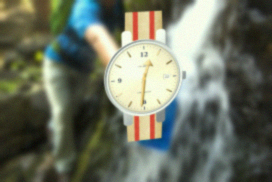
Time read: 12 h 31 min
